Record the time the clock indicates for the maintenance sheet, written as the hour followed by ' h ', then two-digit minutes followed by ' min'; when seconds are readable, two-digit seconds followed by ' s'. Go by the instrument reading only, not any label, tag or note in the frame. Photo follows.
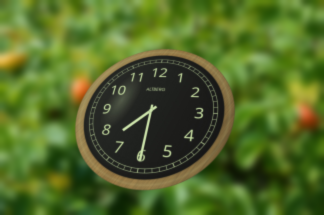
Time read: 7 h 30 min
